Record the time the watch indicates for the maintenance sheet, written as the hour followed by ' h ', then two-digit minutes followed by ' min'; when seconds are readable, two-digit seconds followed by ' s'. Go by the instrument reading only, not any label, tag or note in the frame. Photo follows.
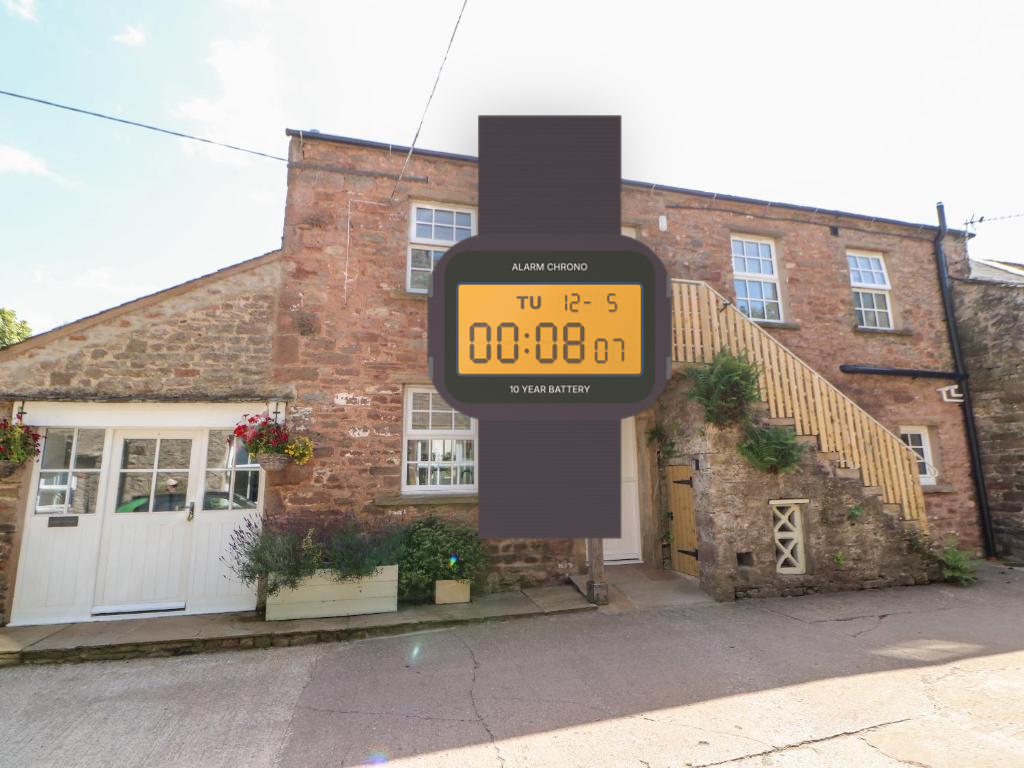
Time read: 0 h 08 min 07 s
